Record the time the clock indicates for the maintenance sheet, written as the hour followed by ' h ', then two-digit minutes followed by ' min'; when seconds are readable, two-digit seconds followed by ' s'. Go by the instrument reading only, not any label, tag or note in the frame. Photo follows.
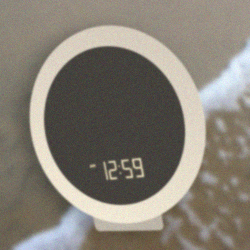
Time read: 12 h 59 min
